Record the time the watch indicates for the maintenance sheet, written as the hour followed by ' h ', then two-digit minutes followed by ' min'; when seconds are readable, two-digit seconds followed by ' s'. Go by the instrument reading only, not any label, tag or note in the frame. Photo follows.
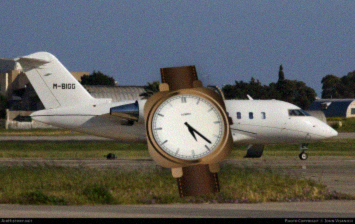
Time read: 5 h 23 min
